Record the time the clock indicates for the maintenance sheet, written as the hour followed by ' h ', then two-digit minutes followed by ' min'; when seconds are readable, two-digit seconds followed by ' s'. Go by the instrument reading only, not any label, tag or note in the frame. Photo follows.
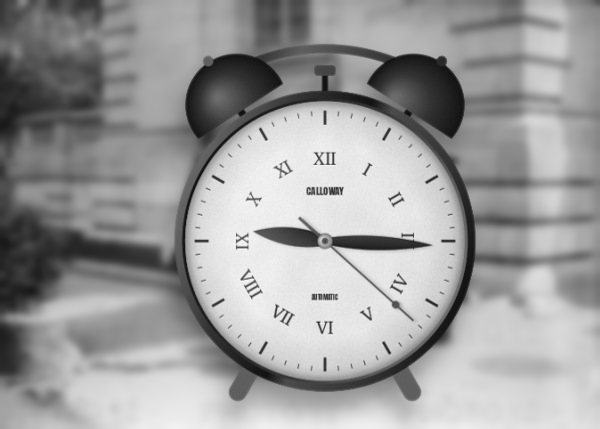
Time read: 9 h 15 min 22 s
